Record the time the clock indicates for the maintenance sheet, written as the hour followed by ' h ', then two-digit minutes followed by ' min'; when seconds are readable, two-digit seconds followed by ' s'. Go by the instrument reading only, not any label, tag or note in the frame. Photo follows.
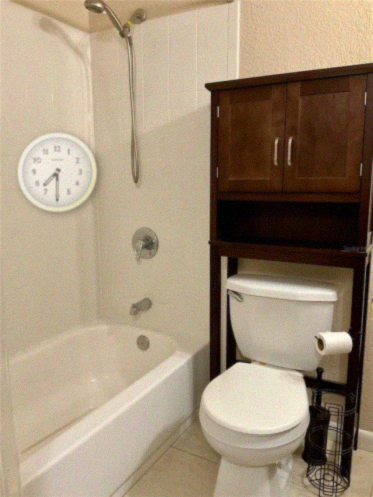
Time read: 7 h 30 min
